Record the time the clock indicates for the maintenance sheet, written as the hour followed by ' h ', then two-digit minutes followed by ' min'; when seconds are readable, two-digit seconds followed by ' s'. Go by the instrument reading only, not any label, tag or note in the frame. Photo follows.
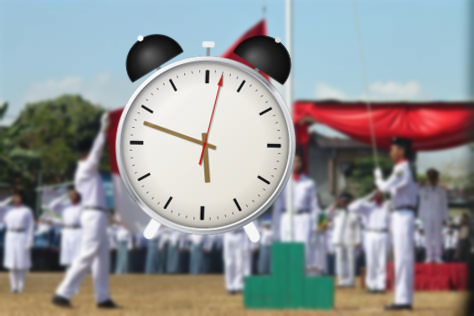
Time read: 5 h 48 min 02 s
